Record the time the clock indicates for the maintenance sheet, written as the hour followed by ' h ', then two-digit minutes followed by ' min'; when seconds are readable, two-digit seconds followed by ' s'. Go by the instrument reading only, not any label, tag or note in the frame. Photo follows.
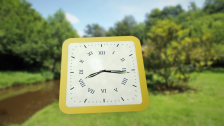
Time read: 8 h 16 min
